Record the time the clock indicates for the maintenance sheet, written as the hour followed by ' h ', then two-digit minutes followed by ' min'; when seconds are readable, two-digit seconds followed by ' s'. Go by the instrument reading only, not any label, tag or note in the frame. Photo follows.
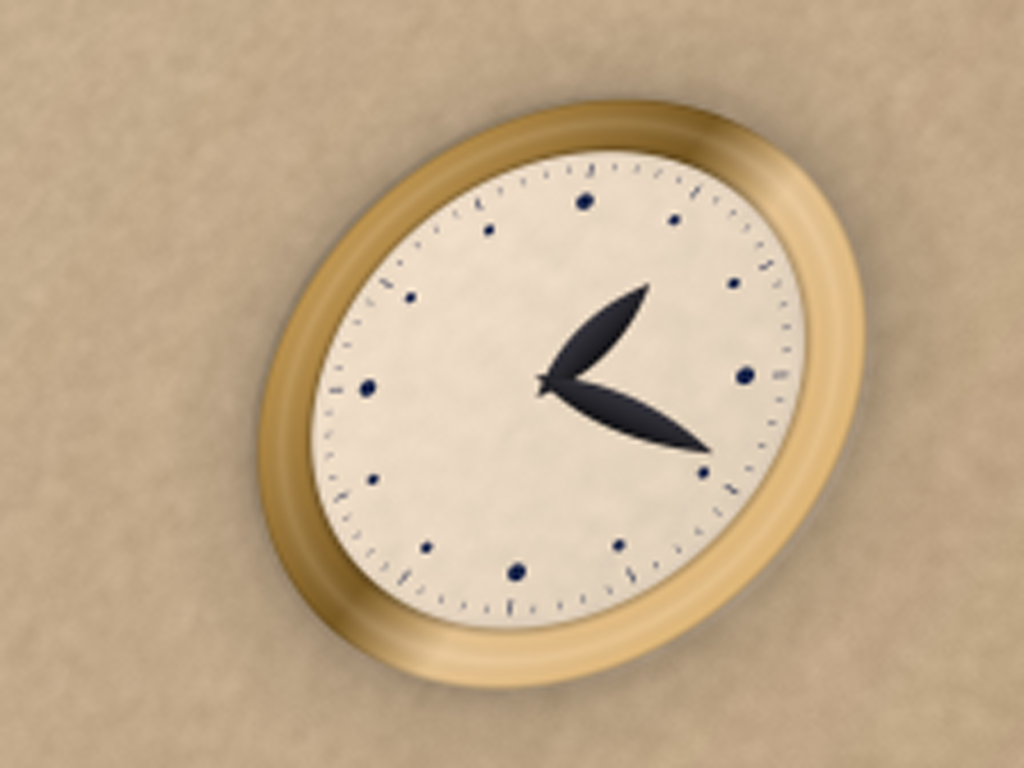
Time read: 1 h 19 min
